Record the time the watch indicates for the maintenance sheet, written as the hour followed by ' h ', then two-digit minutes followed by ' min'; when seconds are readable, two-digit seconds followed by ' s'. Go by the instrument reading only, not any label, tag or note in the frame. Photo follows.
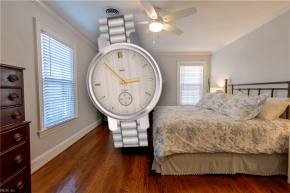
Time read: 2 h 53 min
